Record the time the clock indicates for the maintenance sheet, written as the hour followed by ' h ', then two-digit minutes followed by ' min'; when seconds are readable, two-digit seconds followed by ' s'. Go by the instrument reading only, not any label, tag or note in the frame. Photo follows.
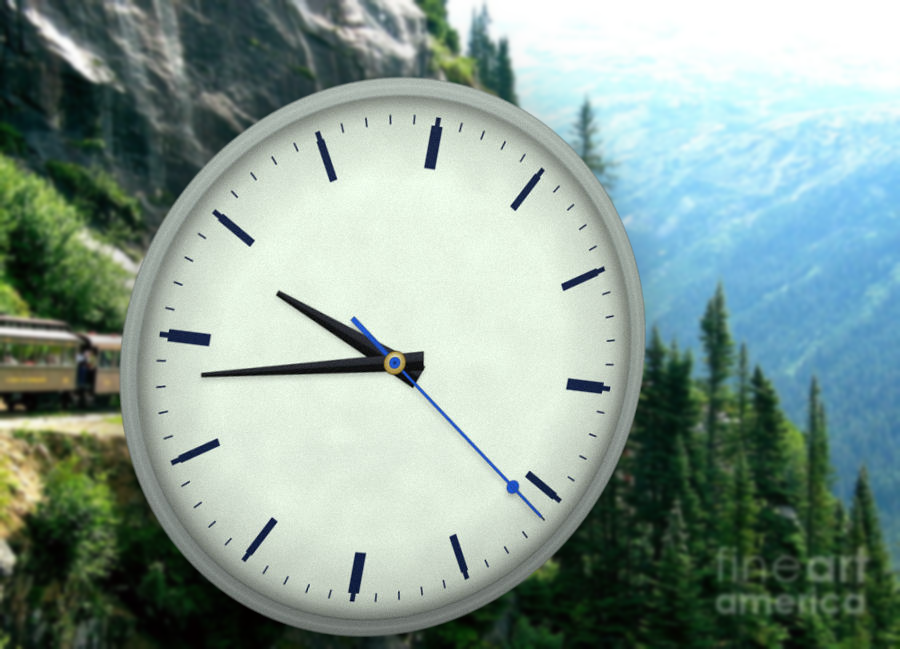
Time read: 9 h 43 min 21 s
